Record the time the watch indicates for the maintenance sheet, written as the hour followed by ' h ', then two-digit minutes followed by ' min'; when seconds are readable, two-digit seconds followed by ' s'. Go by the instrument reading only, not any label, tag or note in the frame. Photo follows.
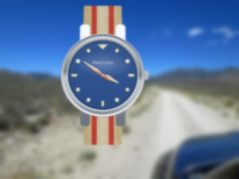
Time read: 3 h 51 min
